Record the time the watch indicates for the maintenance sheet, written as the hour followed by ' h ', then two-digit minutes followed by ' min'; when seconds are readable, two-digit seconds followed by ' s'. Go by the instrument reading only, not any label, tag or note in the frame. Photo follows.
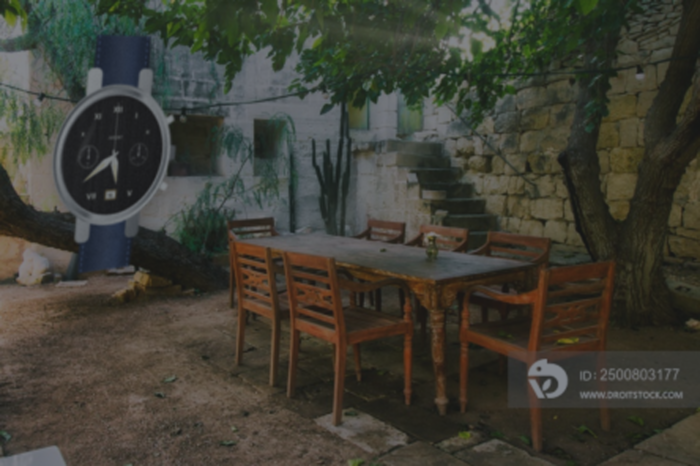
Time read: 5 h 39 min
